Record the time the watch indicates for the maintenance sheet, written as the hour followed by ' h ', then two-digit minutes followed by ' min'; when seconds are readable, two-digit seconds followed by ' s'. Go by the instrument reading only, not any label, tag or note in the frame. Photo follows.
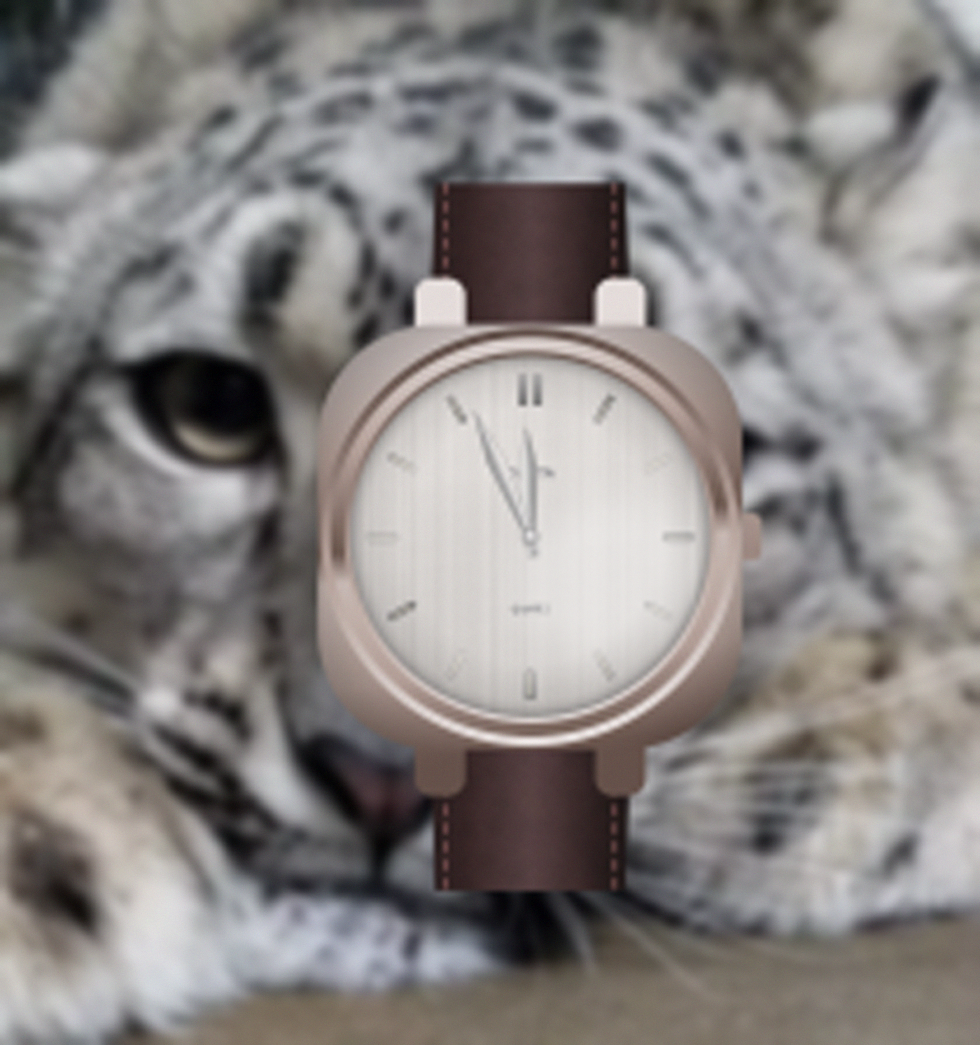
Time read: 11 h 56 min
